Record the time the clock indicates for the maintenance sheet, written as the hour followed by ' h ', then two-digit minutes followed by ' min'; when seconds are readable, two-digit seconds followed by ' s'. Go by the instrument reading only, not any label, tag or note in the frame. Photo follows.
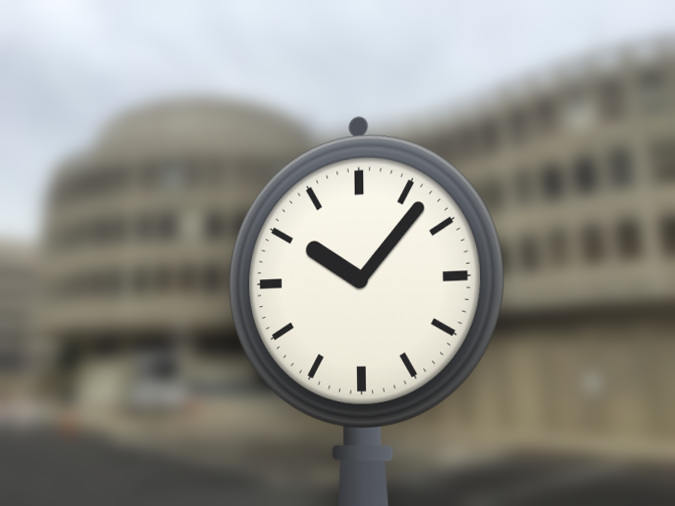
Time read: 10 h 07 min
